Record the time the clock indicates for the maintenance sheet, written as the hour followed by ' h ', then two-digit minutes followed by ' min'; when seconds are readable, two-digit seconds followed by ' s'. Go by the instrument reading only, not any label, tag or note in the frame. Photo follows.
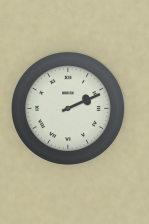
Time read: 2 h 11 min
